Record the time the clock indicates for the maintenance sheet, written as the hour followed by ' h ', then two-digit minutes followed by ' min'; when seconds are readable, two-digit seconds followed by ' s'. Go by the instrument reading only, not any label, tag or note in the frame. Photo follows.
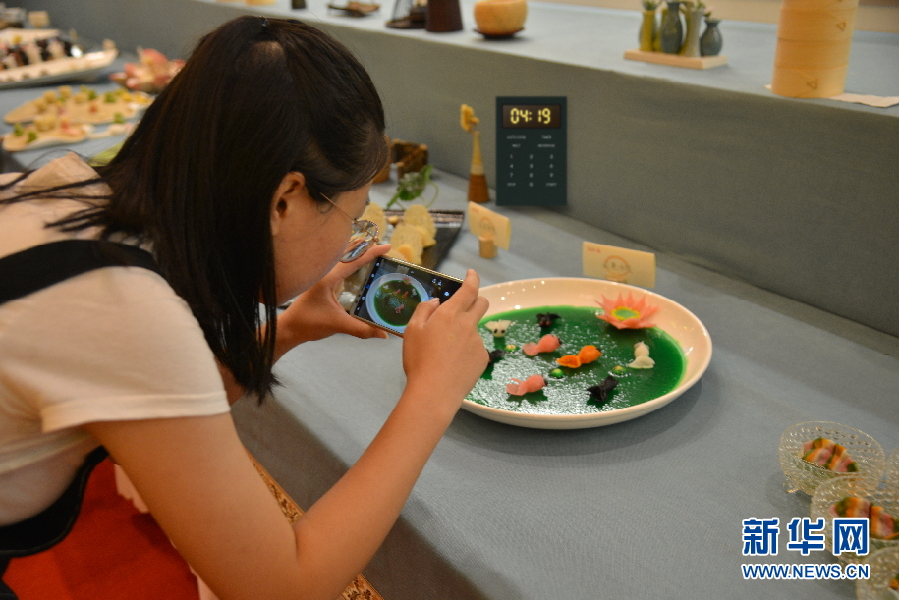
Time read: 4 h 19 min
